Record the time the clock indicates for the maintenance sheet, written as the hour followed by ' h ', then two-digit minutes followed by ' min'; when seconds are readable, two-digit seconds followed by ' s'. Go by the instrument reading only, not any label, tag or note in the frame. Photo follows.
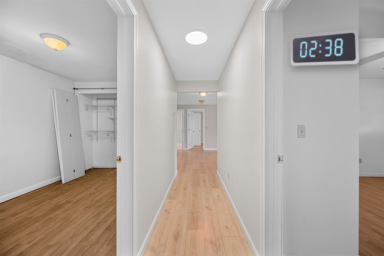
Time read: 2 h 38 min
